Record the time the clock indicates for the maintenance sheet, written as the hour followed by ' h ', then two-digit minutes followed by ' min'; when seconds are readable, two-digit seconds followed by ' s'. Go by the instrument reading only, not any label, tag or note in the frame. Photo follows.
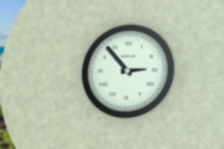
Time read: 2 h 53 min
